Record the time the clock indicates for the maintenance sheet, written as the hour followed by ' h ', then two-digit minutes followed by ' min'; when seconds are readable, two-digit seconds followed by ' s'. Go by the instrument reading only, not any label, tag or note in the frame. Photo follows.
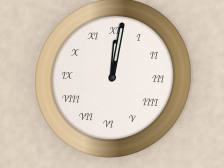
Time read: 12 h 01 min
